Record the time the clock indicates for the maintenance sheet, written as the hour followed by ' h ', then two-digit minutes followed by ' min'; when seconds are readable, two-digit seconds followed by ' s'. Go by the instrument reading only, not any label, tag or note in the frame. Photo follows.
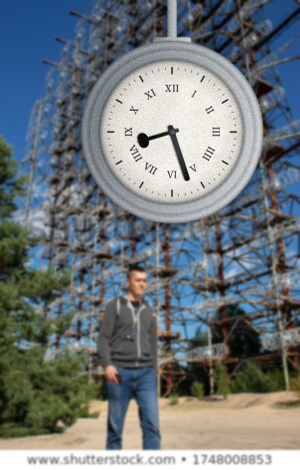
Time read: 8 h 27 min
